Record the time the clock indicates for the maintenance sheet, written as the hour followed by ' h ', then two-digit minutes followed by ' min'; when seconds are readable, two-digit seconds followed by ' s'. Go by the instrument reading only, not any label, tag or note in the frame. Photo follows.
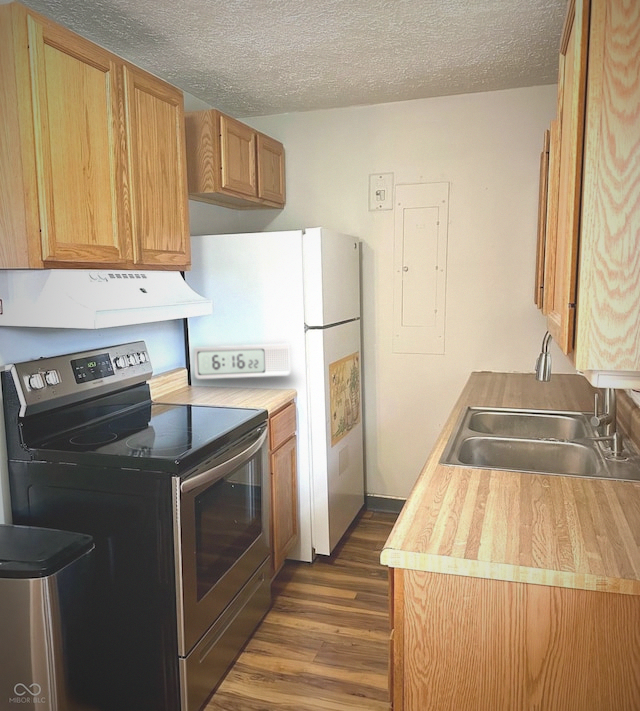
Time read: 6 h 16 min
